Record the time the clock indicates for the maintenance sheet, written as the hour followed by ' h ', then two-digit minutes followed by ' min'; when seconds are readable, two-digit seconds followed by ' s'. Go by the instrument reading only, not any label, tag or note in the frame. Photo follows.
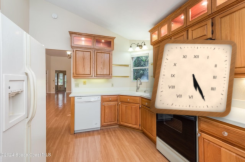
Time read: 5 h 25 min
